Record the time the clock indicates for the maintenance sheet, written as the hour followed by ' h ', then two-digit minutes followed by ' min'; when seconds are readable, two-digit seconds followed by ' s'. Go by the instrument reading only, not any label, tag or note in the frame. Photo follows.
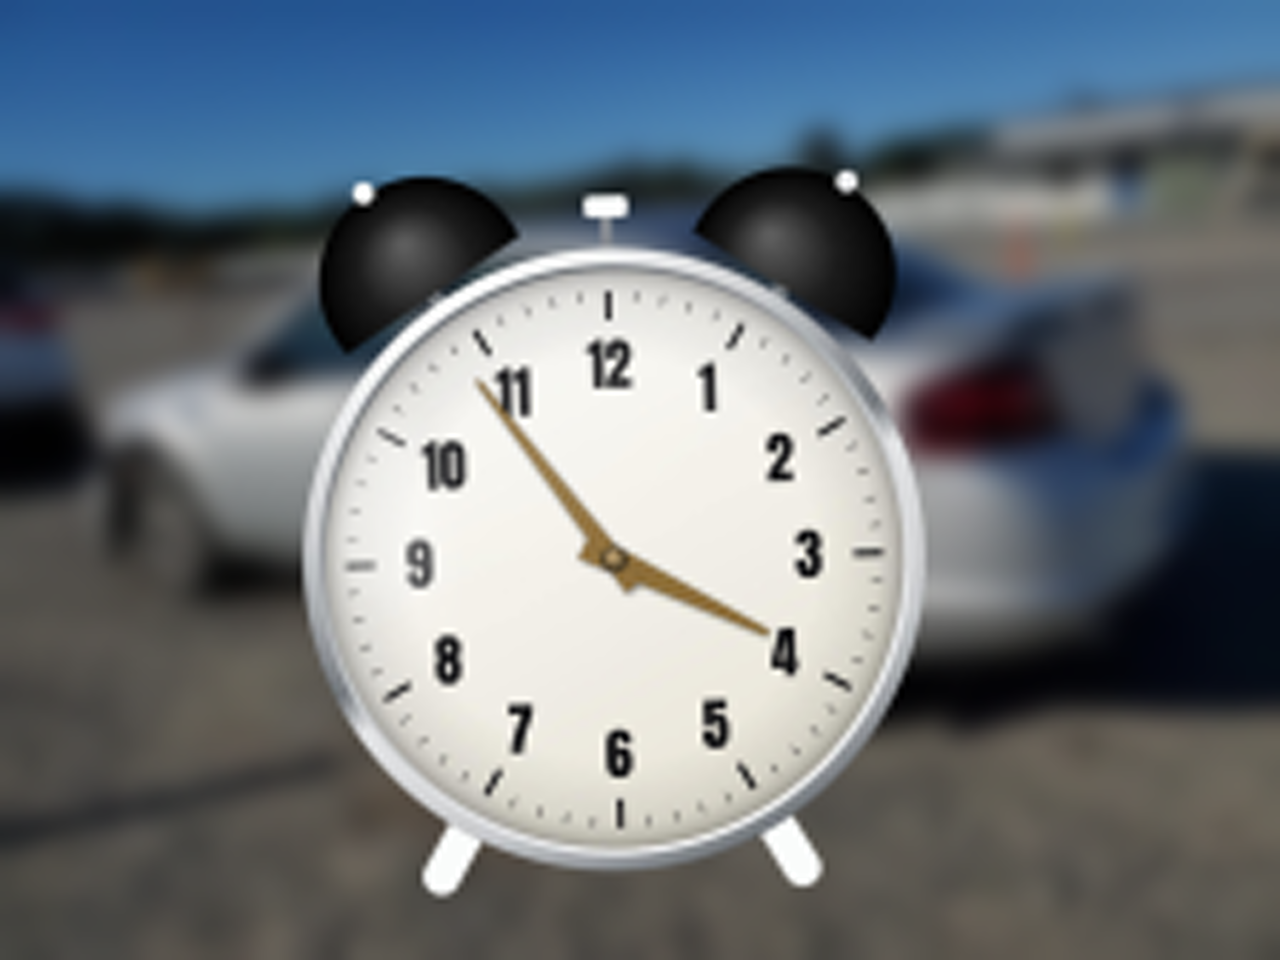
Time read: 3 h 54 min
